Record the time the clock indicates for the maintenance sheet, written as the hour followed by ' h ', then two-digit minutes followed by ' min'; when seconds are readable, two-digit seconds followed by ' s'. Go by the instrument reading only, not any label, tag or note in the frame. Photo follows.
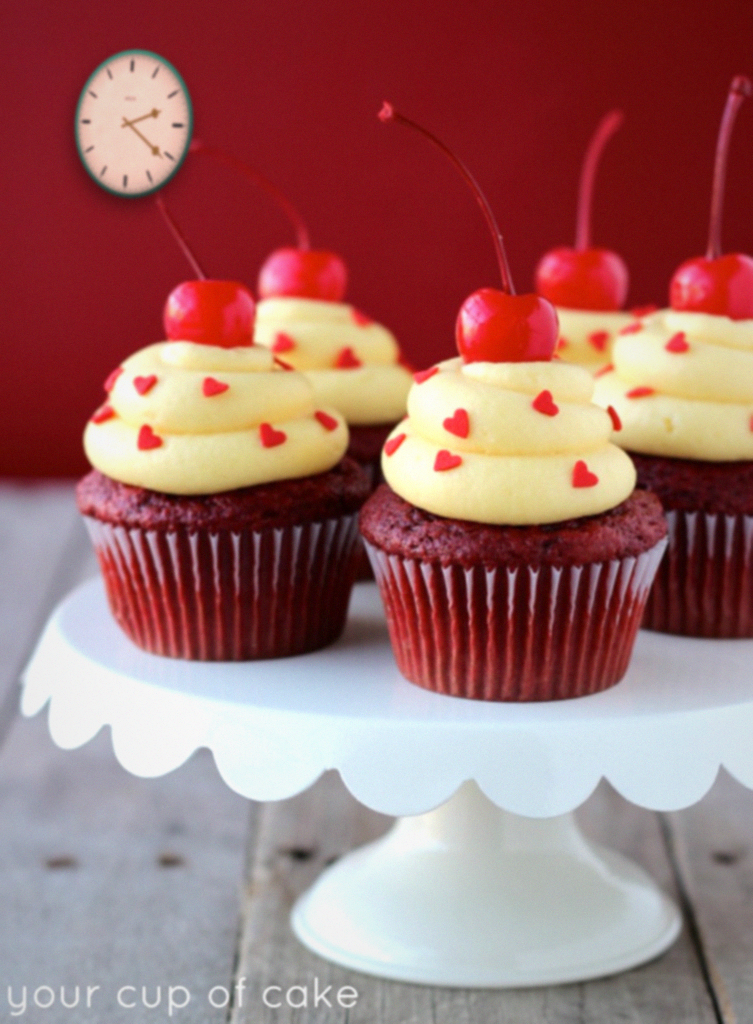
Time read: 2 h 21 min
